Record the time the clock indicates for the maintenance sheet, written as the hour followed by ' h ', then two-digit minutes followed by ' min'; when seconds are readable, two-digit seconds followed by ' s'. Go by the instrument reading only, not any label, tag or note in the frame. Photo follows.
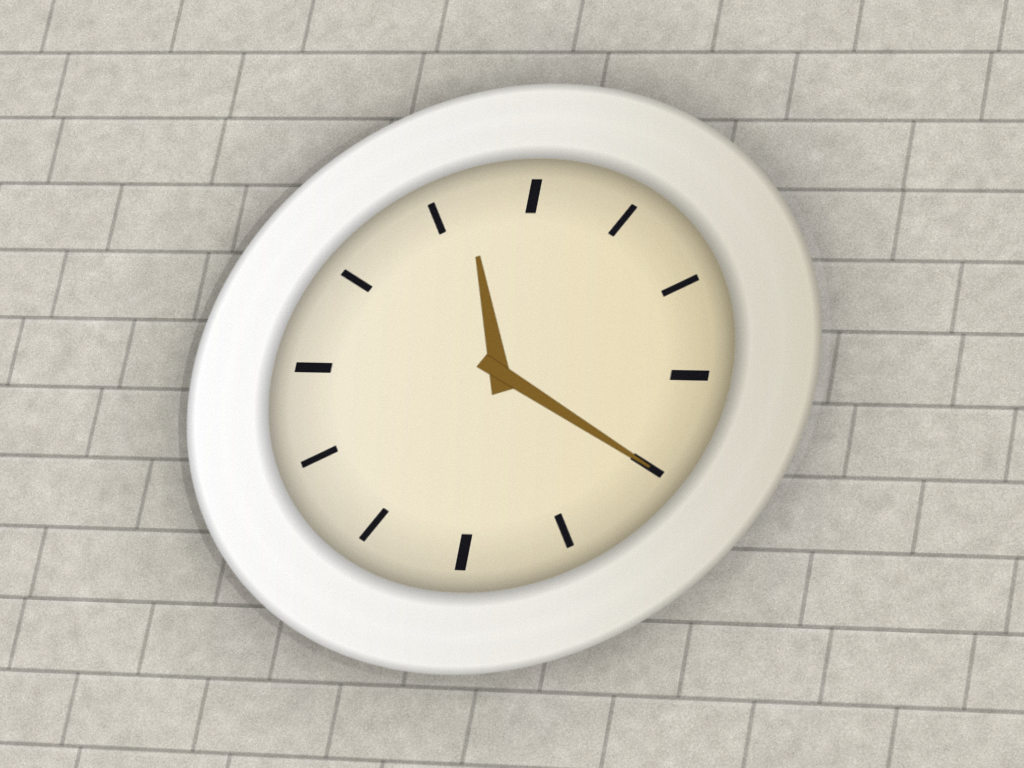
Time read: 11 h 20 min
